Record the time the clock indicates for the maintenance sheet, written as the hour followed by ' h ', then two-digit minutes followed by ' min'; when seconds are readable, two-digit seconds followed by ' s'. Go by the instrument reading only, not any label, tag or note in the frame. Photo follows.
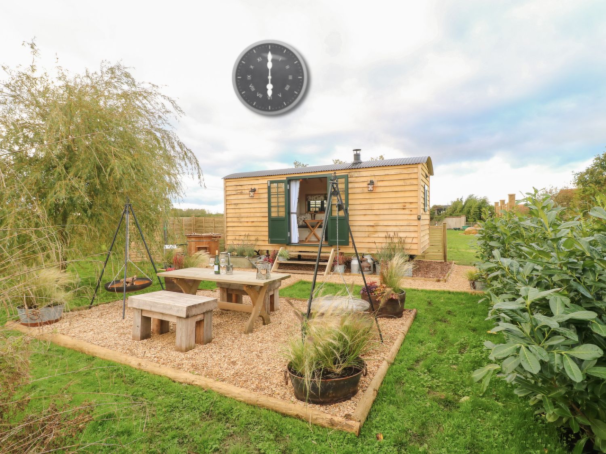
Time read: 6 h 00 min
